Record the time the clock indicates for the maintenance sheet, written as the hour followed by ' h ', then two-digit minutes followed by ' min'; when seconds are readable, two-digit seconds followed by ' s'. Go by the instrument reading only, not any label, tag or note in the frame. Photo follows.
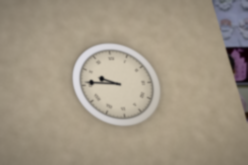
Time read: 9 h 46 min
